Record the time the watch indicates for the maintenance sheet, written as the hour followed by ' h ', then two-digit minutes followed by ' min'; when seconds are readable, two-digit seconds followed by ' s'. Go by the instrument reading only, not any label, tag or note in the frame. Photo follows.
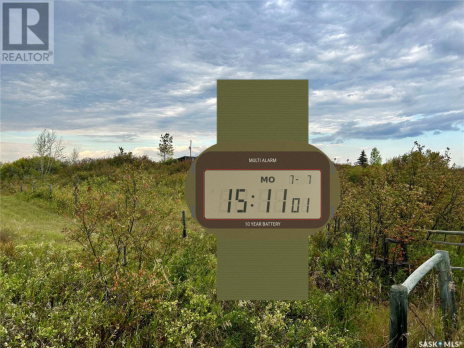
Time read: 15 h 11 min 01 s
